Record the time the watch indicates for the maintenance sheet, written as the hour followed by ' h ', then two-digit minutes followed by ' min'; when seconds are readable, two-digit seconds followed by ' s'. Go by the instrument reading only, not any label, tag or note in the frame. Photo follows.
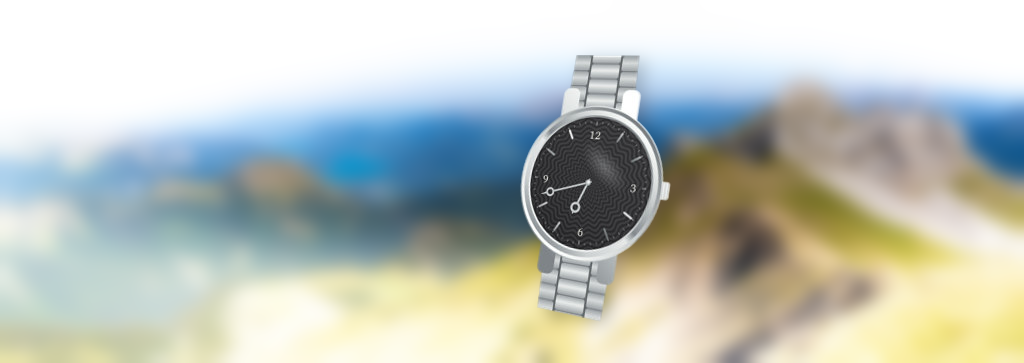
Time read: 6 h 42 min
